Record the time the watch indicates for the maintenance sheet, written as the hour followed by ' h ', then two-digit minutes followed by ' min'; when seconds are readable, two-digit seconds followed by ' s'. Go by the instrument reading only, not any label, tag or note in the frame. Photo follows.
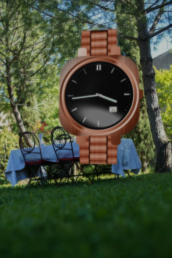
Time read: 3 h 44 min
